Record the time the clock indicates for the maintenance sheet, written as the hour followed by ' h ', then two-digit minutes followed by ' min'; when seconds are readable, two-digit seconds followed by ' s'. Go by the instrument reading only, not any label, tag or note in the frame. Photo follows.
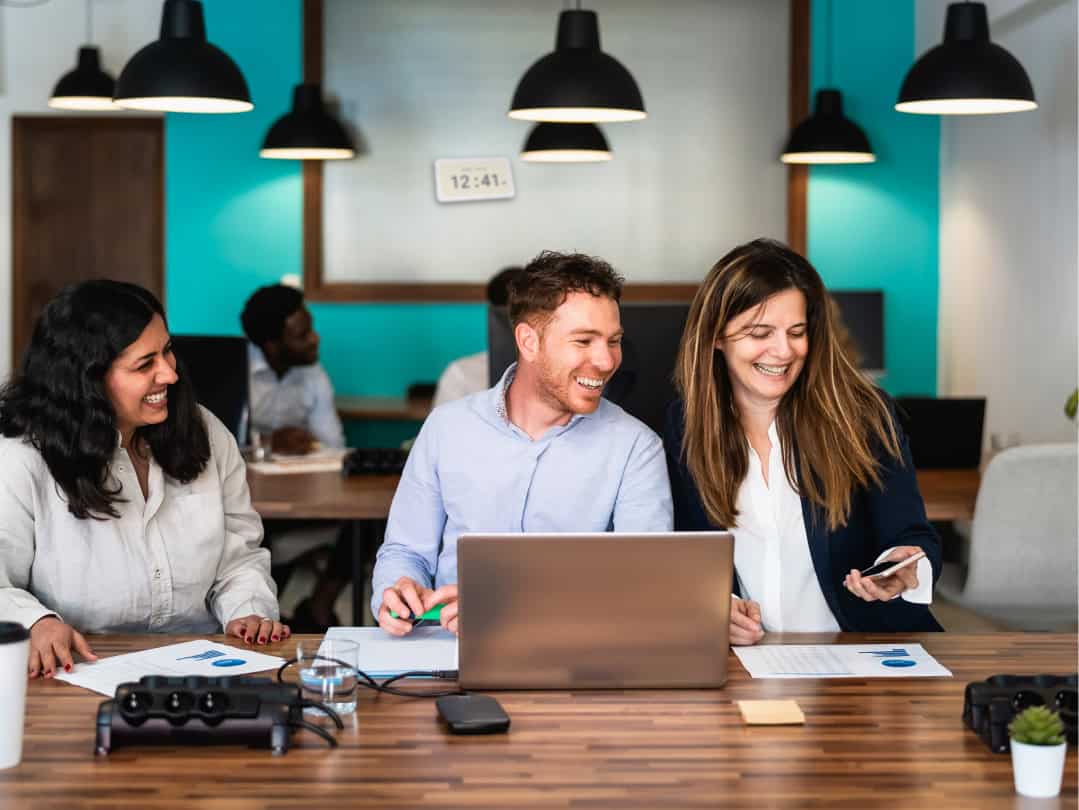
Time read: 12 h 41 min
